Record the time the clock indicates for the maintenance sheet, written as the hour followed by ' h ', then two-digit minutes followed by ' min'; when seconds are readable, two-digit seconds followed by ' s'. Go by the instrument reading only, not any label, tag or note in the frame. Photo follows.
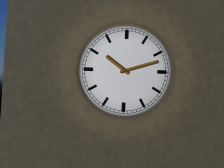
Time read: 10 h 12 min
